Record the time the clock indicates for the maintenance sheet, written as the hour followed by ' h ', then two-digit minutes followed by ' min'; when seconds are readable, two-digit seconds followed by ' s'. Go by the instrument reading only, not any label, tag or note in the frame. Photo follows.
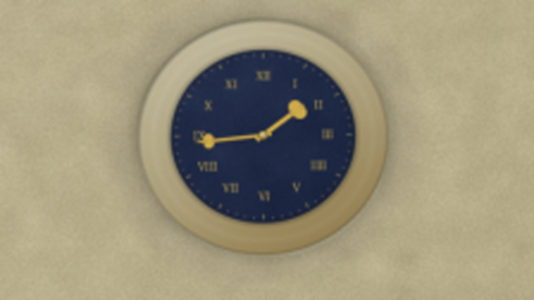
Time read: 1 h 44 min
